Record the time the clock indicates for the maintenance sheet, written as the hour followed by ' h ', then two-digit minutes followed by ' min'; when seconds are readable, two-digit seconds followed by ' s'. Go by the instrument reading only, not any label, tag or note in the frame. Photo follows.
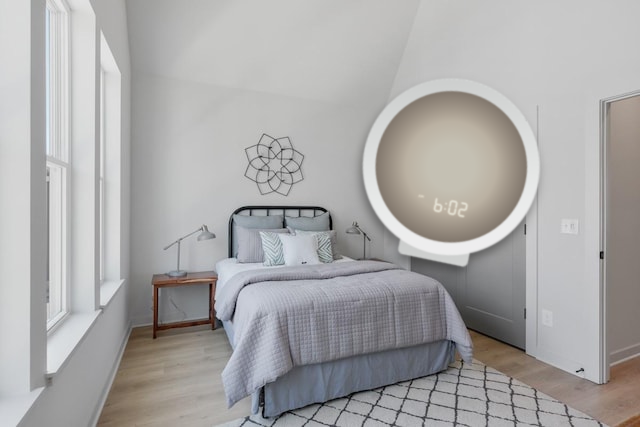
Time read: 6 h 02 min
